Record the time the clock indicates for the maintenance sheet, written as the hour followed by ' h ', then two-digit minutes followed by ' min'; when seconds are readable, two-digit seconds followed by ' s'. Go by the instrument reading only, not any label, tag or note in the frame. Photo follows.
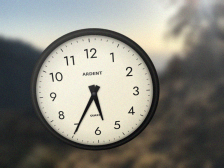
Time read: 5 h 35 min
